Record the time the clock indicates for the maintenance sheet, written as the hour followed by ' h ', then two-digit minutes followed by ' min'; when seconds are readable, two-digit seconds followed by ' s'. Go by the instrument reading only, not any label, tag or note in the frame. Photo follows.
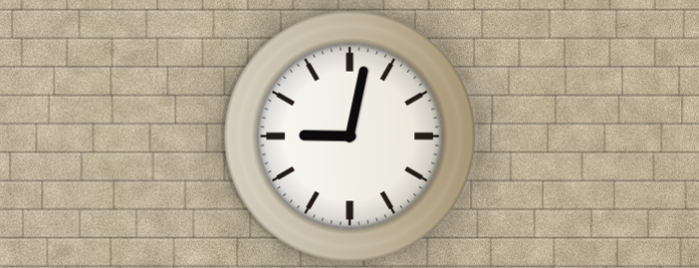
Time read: 9 h 02 min
